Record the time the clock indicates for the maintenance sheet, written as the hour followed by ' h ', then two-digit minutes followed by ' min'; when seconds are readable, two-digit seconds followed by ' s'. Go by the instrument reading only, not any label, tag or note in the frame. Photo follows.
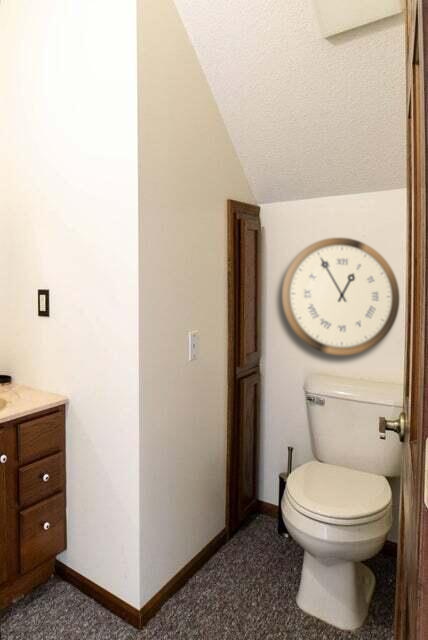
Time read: 12 h 55 min
